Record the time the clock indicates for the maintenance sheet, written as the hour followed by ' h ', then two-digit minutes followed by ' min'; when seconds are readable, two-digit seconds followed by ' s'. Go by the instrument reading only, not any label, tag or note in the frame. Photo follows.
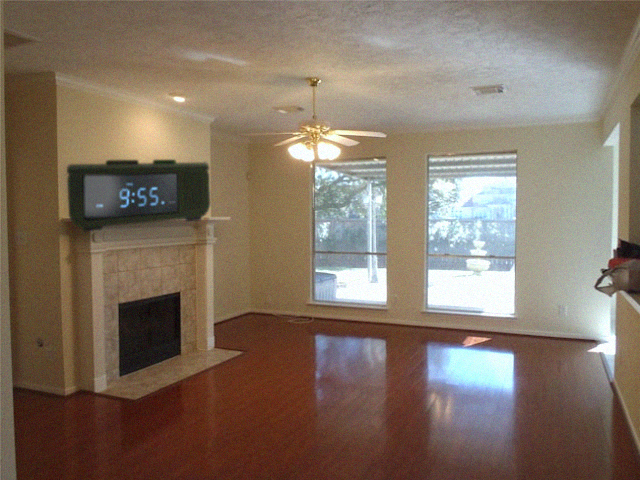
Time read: 9 h 55 min
